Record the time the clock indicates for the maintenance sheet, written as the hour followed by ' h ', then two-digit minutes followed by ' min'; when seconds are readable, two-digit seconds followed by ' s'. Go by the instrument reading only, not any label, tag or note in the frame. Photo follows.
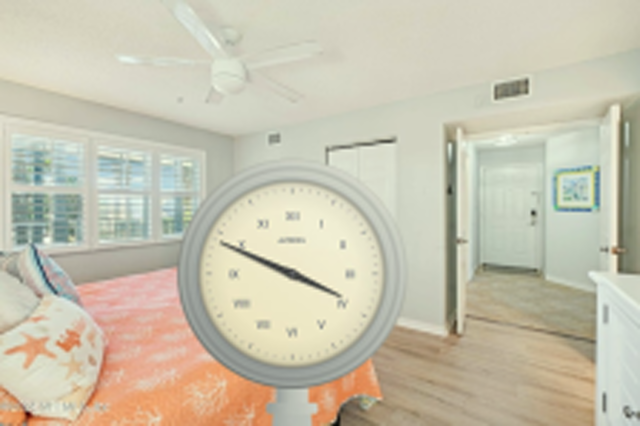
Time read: 3 h 49 min
